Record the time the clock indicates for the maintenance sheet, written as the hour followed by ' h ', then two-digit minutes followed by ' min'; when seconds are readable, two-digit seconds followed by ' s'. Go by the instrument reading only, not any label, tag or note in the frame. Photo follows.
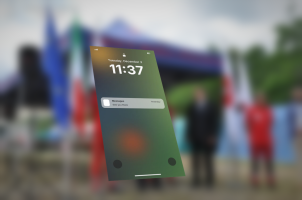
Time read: 11 h 37 min
